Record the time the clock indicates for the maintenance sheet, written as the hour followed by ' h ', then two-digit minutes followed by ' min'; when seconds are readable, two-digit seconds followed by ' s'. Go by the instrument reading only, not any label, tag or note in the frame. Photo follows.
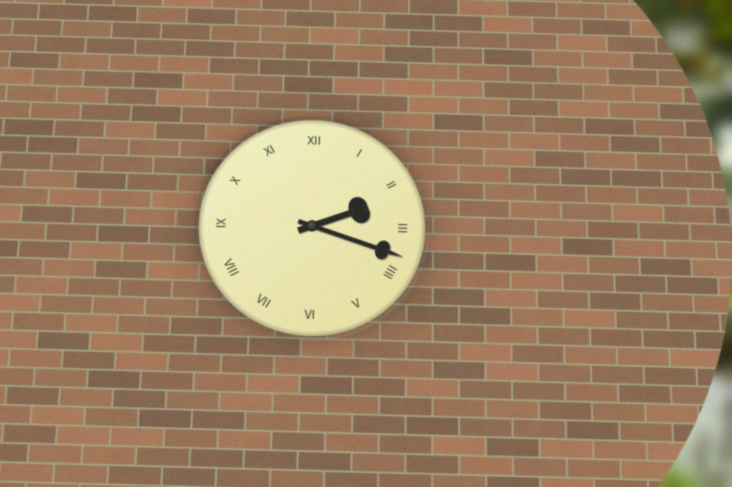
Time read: 2 h 18 min
